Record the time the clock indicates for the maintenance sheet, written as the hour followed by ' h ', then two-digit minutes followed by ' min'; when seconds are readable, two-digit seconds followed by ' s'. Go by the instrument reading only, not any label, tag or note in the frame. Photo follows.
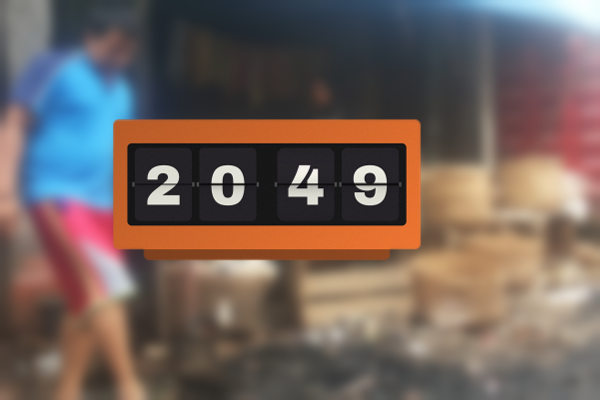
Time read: 20 h 49 min
